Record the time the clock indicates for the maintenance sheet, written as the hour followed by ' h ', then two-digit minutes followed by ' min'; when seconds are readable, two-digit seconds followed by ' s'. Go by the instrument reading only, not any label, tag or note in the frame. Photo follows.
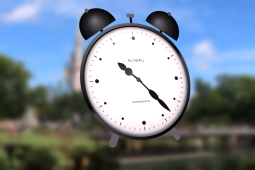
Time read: 10 h 23 min
